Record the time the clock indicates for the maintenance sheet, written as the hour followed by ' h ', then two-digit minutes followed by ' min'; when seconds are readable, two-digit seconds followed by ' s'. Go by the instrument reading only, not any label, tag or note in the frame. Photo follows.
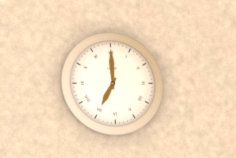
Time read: 7 h 00 min
